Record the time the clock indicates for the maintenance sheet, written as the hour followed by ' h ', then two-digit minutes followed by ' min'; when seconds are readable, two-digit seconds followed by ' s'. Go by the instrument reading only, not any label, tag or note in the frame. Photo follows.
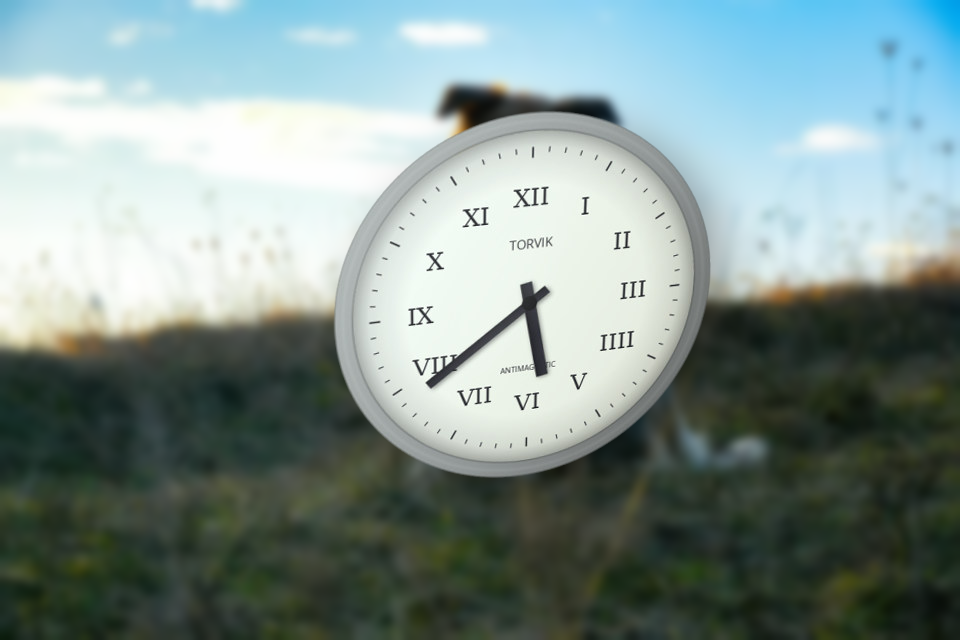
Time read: 5 h 39 min
